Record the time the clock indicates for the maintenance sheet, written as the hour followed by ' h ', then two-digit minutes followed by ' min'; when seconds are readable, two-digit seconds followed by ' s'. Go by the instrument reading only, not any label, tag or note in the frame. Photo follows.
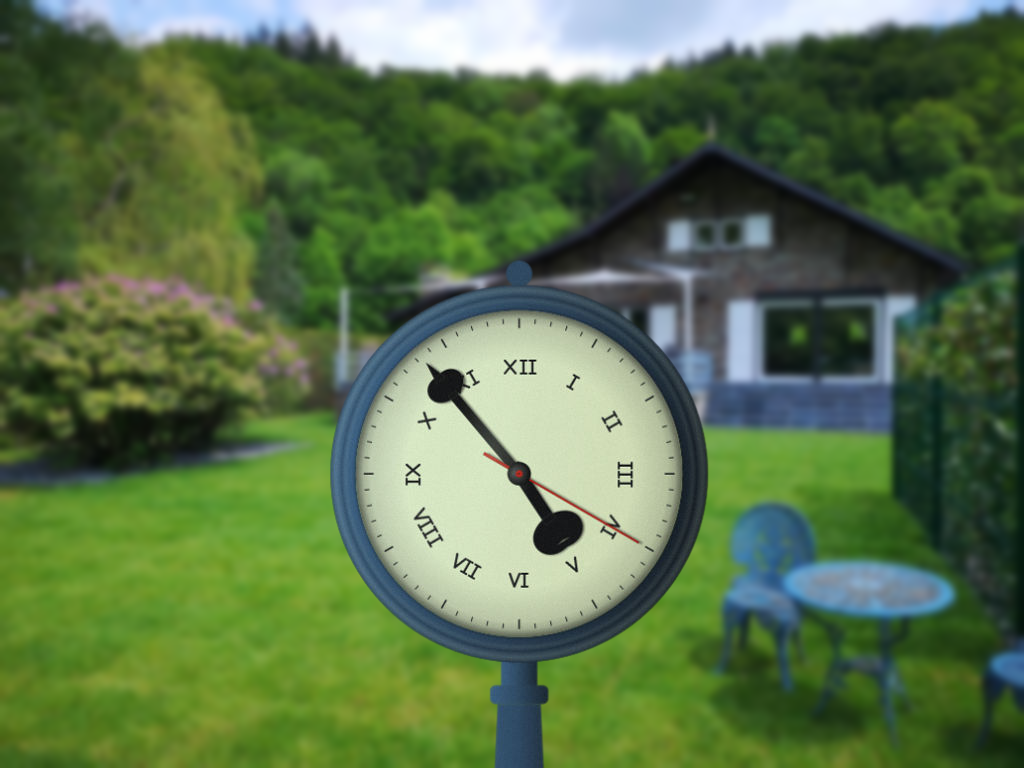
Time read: 4 h 53 min 20 s
